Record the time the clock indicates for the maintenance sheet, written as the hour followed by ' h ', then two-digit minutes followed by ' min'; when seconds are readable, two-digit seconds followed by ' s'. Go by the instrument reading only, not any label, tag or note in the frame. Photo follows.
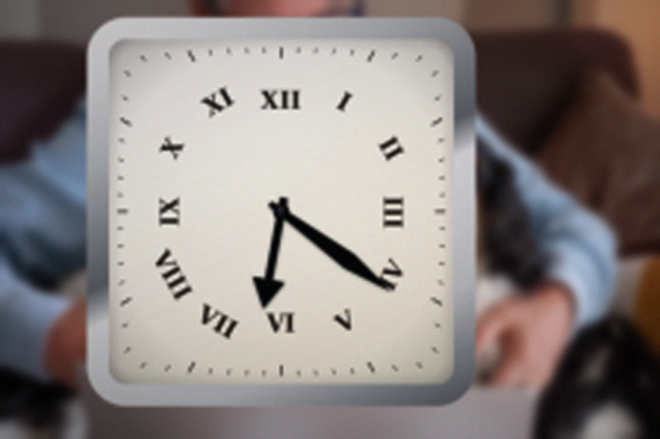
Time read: 6 h 21 min
